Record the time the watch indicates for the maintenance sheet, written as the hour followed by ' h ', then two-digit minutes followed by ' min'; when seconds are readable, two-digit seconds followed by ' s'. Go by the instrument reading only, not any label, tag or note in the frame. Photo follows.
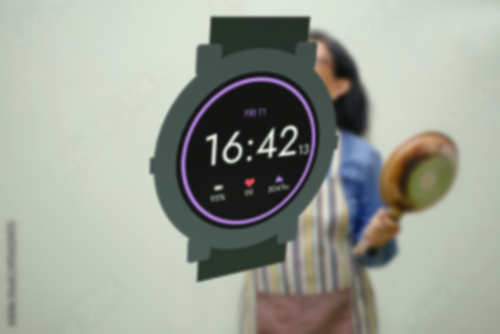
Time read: 16 h 42 min
